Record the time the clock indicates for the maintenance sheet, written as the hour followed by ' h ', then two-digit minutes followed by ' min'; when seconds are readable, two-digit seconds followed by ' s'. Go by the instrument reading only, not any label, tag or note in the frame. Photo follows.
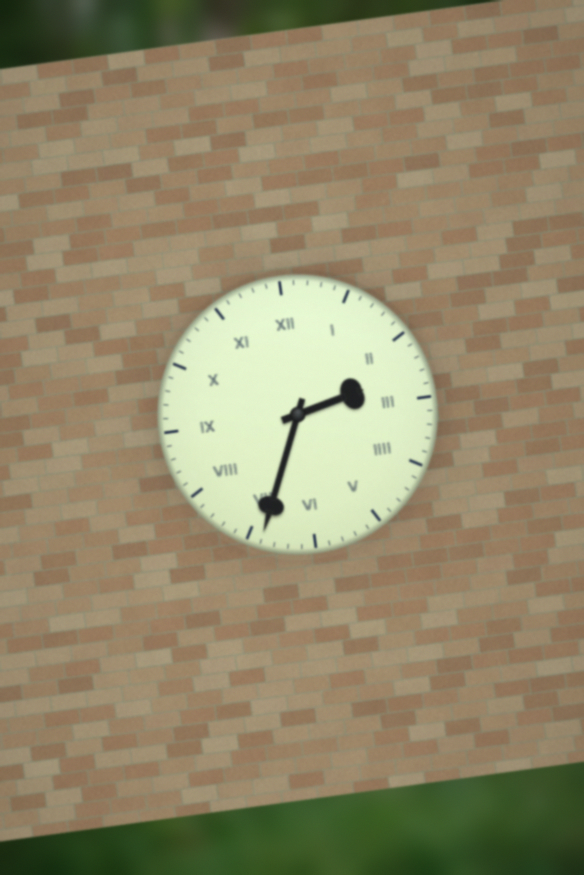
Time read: 2 h 34 min
